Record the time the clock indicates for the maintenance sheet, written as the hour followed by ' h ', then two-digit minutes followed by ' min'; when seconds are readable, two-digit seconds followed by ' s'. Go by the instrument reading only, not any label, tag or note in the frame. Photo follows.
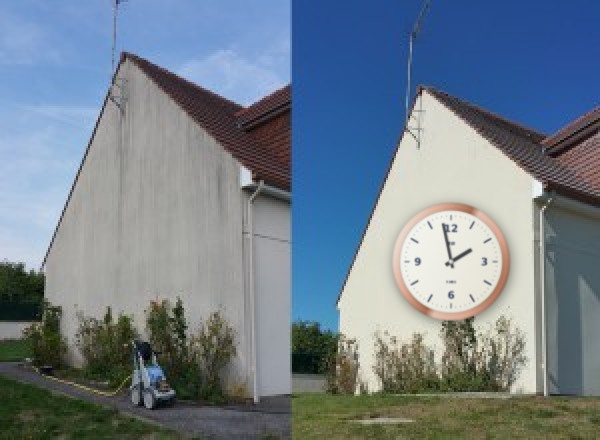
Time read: 1 h 58 min
